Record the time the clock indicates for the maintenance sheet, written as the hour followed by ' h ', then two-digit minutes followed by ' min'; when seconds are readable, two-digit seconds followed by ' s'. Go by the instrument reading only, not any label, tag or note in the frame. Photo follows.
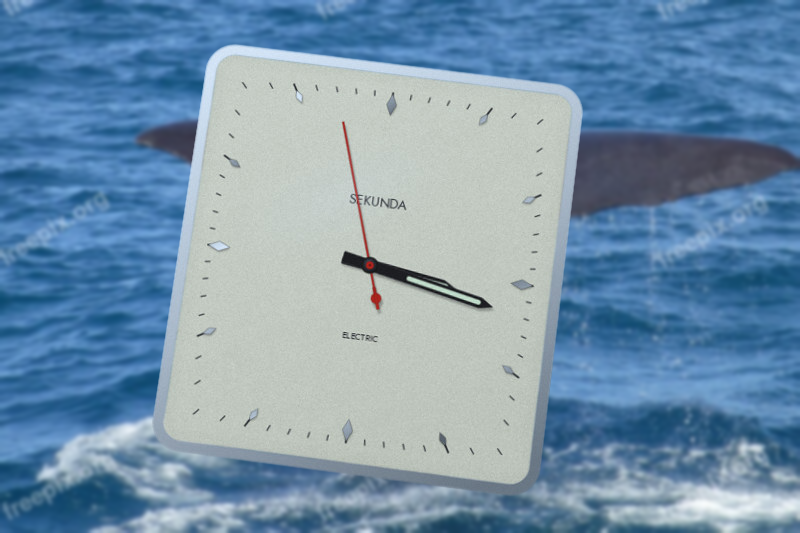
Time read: 3 h 16 min 57 s
